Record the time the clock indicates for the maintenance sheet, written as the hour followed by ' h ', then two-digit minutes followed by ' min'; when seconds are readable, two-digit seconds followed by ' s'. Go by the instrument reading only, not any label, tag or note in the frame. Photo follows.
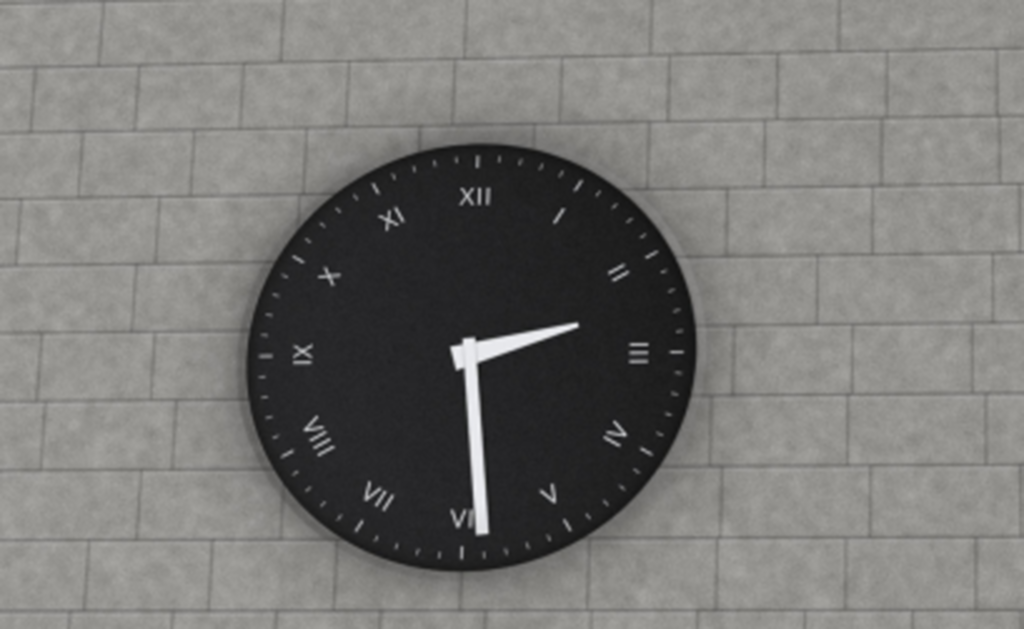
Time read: 2 h 29 min
